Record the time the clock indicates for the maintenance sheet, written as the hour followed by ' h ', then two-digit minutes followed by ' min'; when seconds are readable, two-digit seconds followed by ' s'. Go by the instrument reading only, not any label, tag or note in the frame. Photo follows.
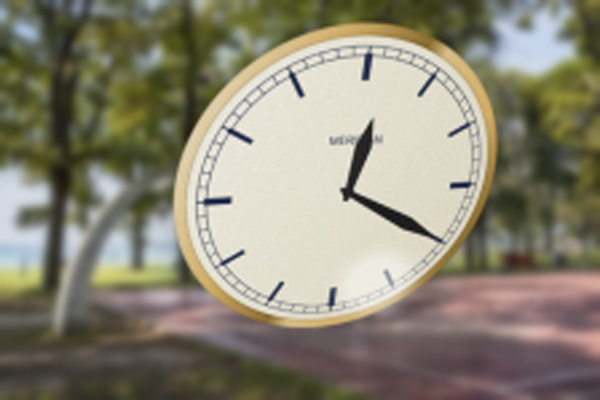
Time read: 12 h 20 min
